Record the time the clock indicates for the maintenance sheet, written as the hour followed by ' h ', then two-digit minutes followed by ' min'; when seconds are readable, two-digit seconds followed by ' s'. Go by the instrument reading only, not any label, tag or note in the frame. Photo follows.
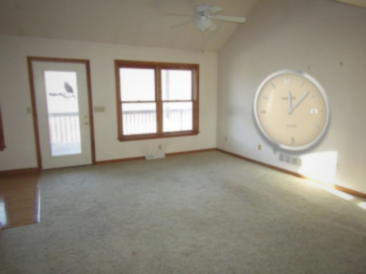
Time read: 12 h 08 min
